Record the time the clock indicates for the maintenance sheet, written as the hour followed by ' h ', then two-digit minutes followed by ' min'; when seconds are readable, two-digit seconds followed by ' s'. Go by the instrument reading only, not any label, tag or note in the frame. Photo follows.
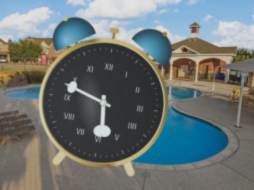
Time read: 5 h 48 min
